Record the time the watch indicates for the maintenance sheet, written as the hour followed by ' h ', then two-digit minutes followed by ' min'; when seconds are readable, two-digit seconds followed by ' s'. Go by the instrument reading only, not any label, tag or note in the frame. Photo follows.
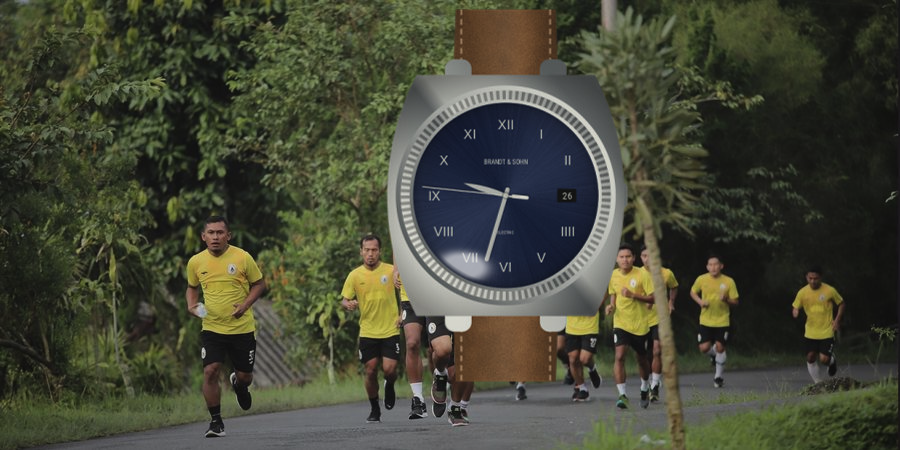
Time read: 9 h 32 min 46 s
